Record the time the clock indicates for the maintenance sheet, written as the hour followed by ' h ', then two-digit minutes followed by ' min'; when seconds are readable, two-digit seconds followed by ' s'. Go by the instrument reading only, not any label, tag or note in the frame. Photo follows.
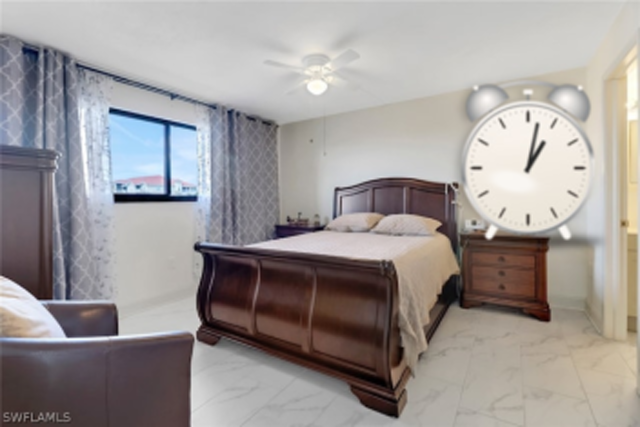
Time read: 1 h 02 min
